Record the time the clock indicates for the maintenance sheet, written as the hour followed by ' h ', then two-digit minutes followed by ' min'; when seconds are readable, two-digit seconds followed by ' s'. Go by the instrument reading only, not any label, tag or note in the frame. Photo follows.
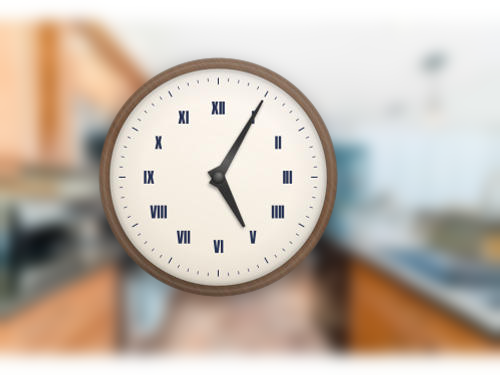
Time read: 5 h 05 min
